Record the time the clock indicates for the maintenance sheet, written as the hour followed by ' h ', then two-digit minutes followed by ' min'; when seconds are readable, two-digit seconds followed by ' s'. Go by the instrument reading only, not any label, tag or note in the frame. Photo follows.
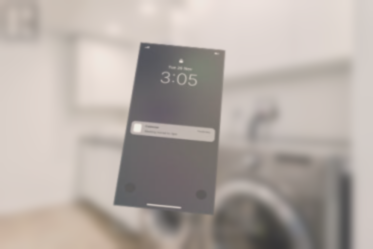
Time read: 3 h 05 min
